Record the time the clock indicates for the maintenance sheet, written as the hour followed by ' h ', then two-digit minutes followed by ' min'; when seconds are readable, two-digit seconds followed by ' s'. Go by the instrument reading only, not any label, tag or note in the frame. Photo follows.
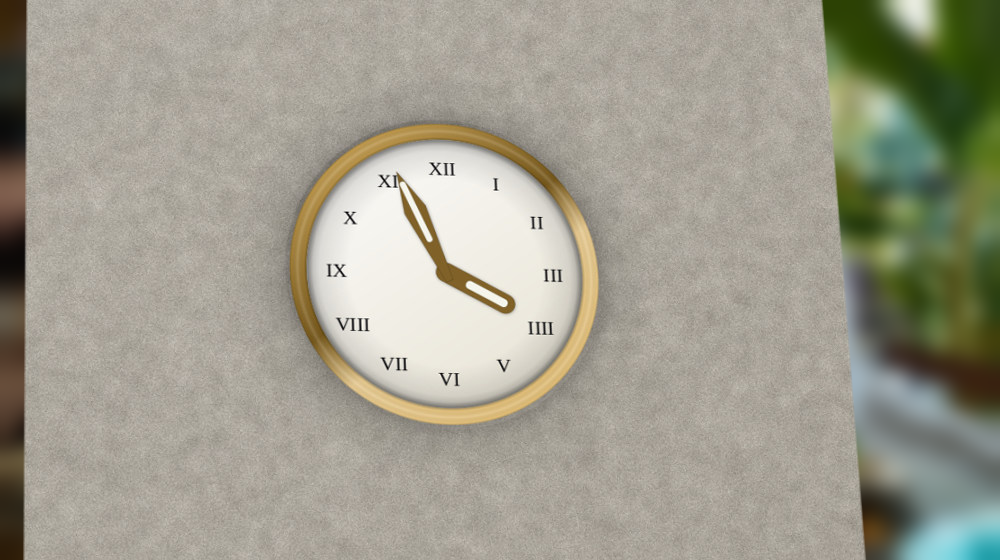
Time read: 3 h 56 min
